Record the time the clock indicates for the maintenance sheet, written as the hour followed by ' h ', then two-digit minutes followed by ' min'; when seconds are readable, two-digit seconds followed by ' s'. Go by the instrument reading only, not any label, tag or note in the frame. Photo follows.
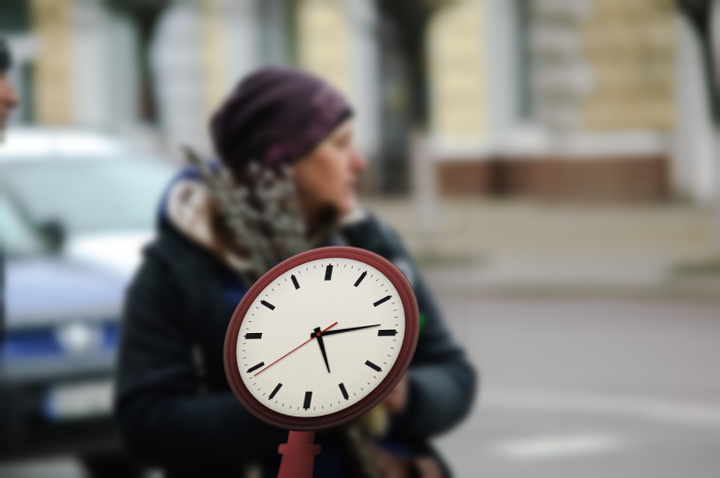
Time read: 5 h 13 min 39 s
